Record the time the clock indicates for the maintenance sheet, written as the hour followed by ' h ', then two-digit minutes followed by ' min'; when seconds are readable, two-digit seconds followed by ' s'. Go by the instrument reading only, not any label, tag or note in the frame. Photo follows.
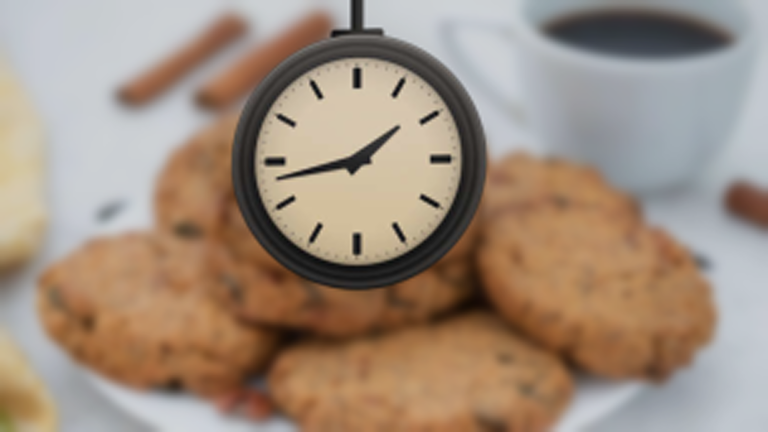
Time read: 1 h 43 min
